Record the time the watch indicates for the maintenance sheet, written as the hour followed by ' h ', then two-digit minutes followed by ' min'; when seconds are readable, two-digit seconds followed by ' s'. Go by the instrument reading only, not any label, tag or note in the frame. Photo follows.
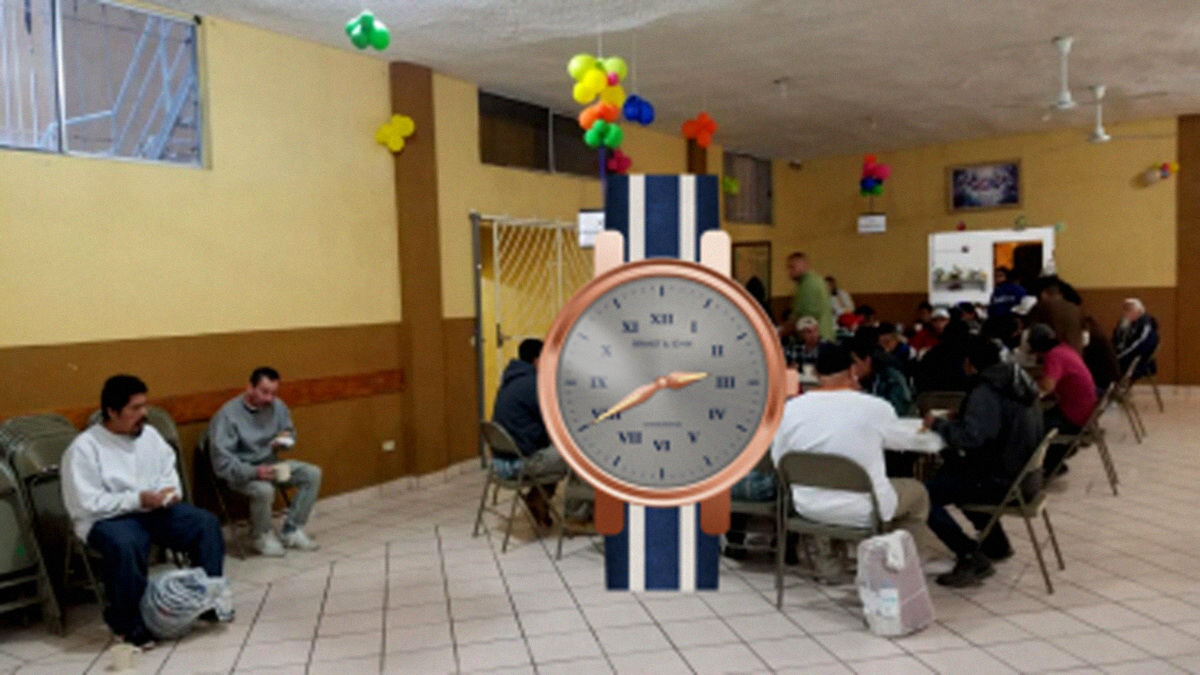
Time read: 2 h 40 min
